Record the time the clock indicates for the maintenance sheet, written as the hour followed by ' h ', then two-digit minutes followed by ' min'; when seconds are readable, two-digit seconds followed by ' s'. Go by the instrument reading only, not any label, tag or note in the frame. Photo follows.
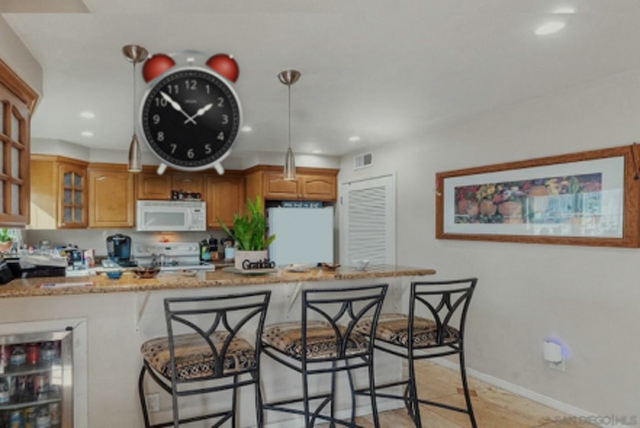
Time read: 1 h 52 min
